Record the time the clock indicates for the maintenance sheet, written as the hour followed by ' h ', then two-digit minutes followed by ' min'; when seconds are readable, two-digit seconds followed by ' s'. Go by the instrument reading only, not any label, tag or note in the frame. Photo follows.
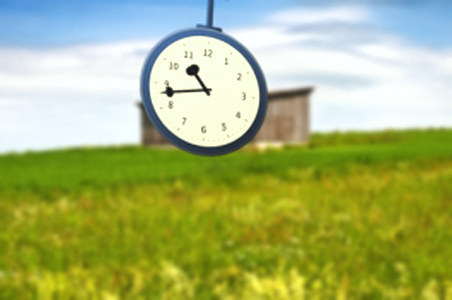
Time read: 10 h 43 min
